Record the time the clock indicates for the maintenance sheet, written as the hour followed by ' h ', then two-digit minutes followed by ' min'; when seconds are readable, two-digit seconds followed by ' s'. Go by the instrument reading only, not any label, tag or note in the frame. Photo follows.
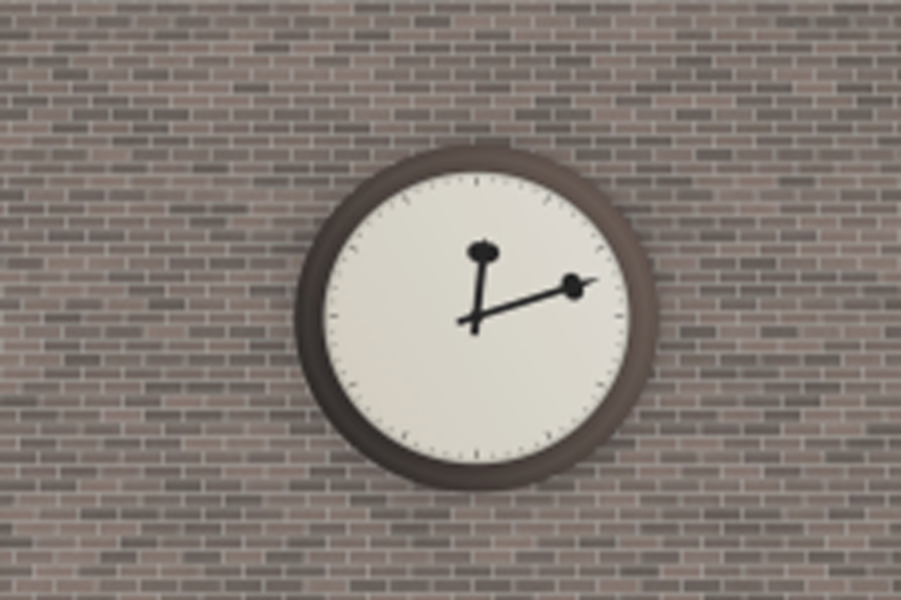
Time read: 12 h 12 min
